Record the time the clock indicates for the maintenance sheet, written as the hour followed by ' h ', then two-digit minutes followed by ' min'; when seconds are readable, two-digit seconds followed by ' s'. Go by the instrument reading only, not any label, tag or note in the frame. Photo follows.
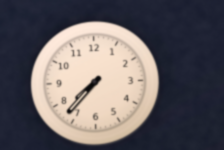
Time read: 7 h 37 min
